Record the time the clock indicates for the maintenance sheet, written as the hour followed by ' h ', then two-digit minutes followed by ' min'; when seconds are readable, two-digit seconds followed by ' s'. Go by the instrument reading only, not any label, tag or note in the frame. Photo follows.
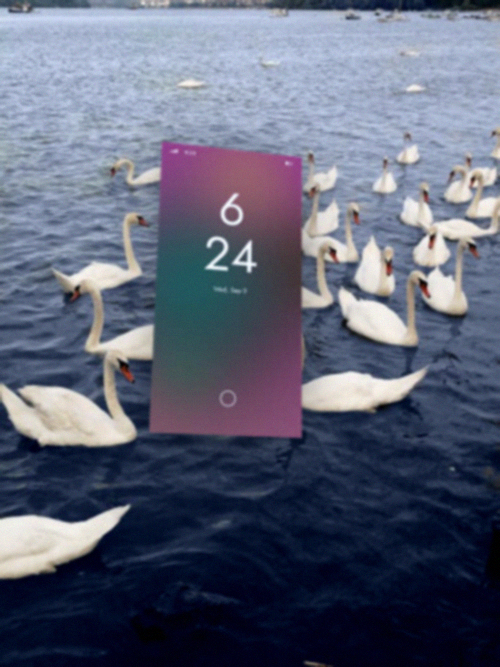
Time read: 6 h 24 min
